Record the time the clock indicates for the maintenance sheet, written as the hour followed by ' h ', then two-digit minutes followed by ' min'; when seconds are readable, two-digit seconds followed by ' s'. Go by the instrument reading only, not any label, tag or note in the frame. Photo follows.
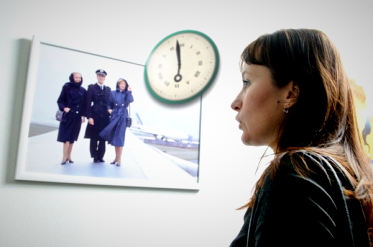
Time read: 5 h 58 min
